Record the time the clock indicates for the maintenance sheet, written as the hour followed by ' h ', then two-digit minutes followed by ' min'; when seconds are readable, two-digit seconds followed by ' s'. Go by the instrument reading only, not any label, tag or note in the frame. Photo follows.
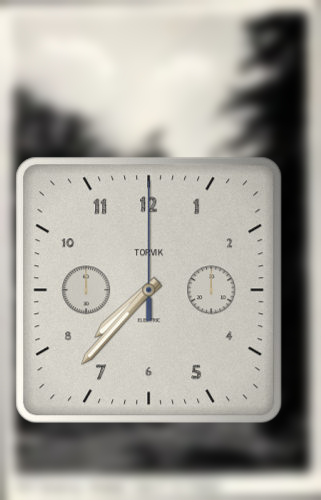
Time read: 7 h 37 min
